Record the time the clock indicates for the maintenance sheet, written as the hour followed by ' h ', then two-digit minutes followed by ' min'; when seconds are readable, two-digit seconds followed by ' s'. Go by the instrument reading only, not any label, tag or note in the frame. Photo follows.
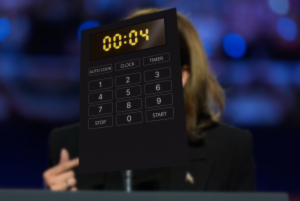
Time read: 0 h 04 min
